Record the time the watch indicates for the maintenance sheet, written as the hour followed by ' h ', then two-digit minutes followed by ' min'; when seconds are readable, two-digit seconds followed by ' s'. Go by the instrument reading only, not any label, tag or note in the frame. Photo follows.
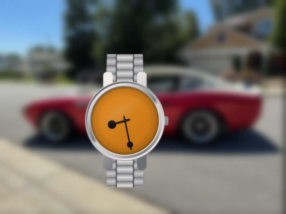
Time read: 8 h 28 min
